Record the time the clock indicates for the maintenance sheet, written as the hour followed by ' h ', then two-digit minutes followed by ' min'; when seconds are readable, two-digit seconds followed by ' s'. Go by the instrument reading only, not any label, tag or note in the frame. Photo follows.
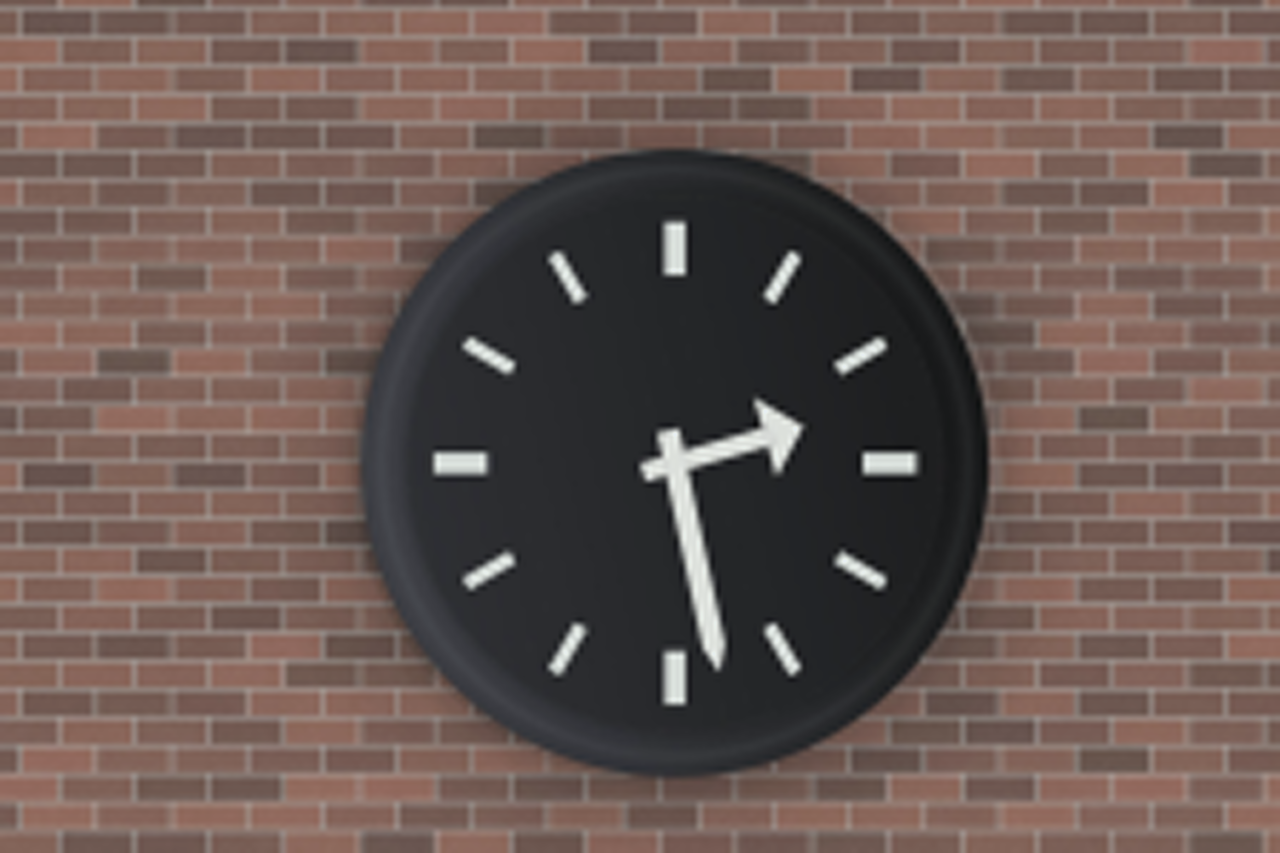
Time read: 2 h 28 min
